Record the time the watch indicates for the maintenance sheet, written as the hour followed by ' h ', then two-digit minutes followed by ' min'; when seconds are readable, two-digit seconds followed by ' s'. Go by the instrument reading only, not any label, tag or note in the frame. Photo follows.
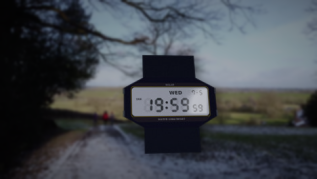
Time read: 19 h 59 min 59 s
